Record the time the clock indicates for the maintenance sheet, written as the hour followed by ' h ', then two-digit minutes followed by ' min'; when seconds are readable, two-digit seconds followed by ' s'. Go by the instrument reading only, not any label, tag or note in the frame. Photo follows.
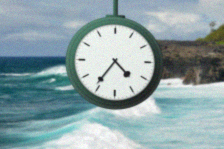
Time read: 4 h 36 min
